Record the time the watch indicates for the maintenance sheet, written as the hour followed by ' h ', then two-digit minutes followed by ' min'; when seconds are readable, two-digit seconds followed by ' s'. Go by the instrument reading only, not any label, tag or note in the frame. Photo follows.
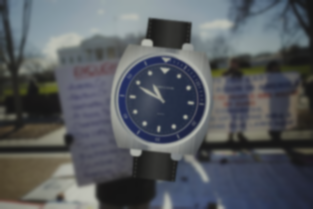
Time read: 10 h 49 min
